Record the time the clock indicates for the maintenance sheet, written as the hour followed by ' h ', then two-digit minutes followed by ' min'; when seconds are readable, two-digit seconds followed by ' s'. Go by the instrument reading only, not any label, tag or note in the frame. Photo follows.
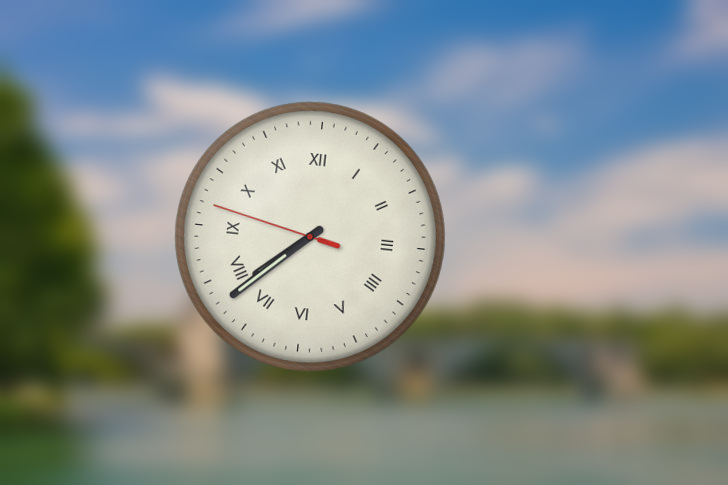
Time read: 7 h 37 min 47 s
